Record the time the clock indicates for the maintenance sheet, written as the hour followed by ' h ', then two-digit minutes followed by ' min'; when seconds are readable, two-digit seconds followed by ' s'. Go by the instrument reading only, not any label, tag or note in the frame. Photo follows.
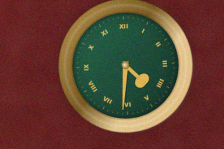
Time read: 4 h 31 min
